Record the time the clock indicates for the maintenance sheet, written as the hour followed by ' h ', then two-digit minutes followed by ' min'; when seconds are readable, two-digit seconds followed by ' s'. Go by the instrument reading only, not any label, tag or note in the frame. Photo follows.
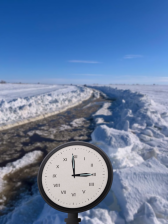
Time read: 2 h 59 min
